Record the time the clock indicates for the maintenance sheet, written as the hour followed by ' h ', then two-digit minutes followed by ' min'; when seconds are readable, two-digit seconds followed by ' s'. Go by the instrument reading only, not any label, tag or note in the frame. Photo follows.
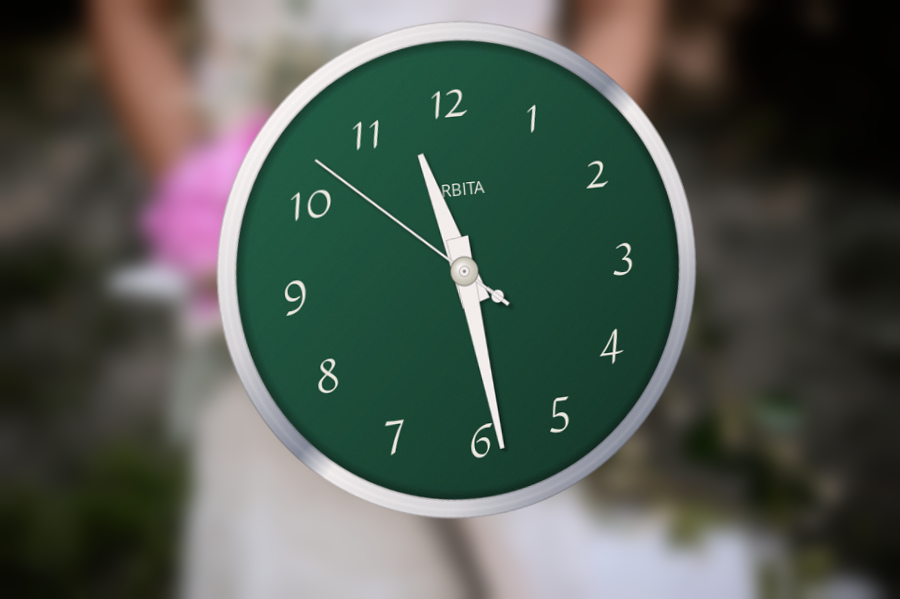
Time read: 11 h 28 min 52 s
